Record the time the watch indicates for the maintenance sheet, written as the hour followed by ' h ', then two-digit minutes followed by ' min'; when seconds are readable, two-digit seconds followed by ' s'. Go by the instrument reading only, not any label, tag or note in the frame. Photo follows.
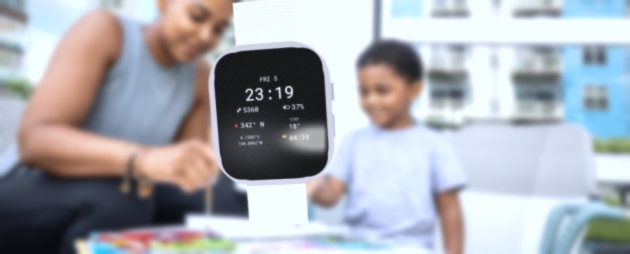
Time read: 23 h 19 min
